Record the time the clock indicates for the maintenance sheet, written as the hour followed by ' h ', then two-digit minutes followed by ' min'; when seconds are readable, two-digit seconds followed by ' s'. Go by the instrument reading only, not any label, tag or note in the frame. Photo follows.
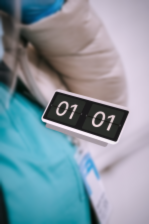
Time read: 1 h 01 min
